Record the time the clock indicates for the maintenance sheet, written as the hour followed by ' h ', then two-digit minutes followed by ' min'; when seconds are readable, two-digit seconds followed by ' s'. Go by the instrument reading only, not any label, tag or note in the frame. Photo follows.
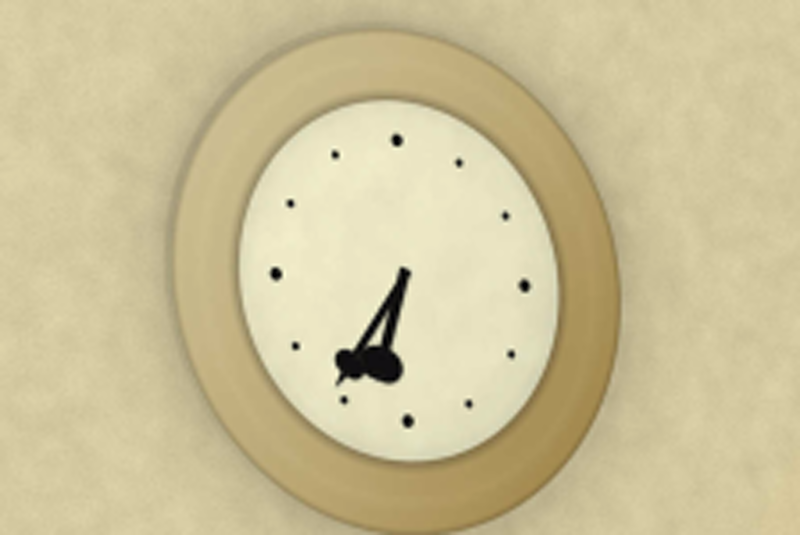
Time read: 6 h 36 min
